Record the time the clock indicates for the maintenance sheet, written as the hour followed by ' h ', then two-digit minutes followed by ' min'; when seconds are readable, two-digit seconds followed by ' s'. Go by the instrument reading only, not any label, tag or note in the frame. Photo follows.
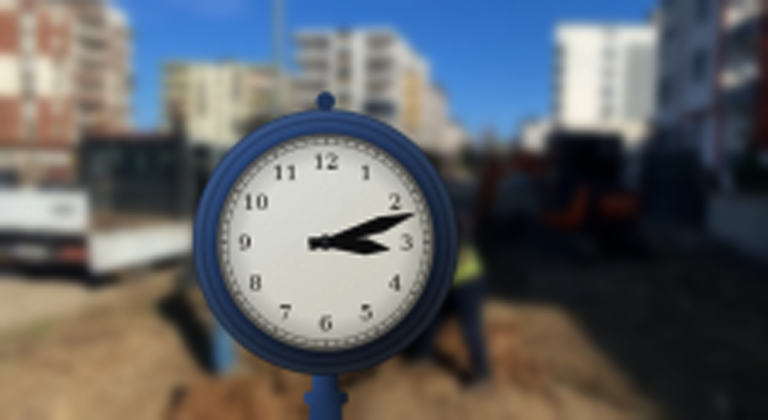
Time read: 3 h 12 min
